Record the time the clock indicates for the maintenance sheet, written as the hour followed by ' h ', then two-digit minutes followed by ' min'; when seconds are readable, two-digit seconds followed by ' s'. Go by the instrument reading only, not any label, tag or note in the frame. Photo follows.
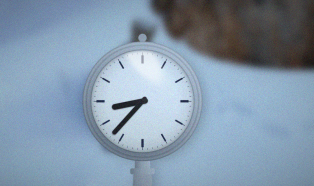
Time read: 8 h 37 min
